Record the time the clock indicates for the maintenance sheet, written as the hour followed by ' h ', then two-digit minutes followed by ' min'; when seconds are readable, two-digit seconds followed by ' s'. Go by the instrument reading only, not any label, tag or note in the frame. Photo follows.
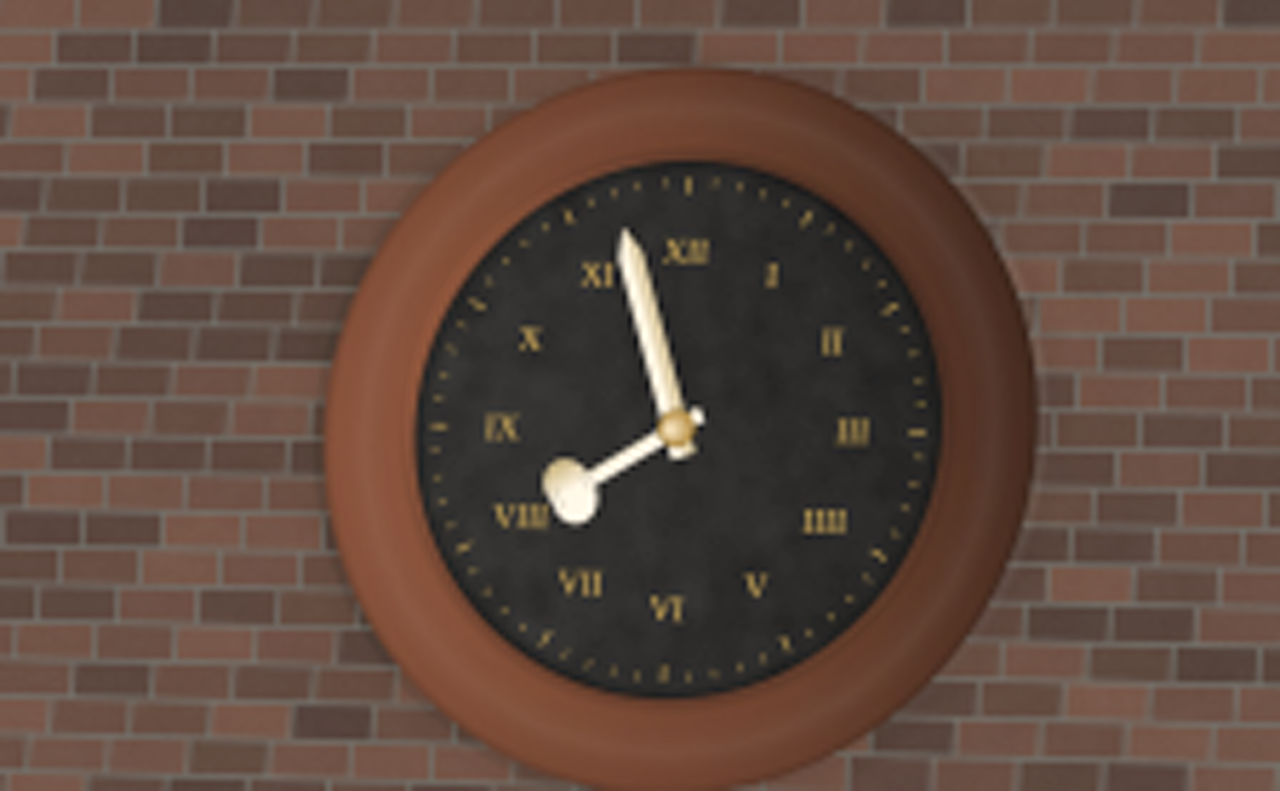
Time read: 7 h 57 min
